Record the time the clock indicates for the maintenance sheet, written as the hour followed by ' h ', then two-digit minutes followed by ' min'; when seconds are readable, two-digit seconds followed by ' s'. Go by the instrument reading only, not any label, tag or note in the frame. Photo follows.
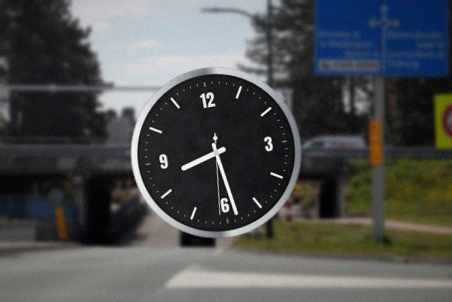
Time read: 8 h 28 min 31 s
